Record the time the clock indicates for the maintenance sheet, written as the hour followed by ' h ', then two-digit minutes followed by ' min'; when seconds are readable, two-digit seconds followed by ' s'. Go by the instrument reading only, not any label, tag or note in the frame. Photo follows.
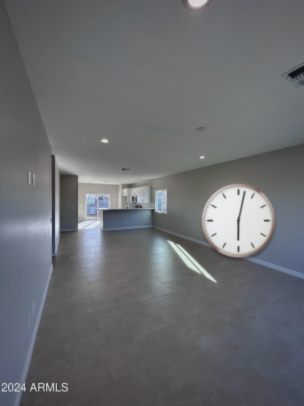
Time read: 6 h 02 min
